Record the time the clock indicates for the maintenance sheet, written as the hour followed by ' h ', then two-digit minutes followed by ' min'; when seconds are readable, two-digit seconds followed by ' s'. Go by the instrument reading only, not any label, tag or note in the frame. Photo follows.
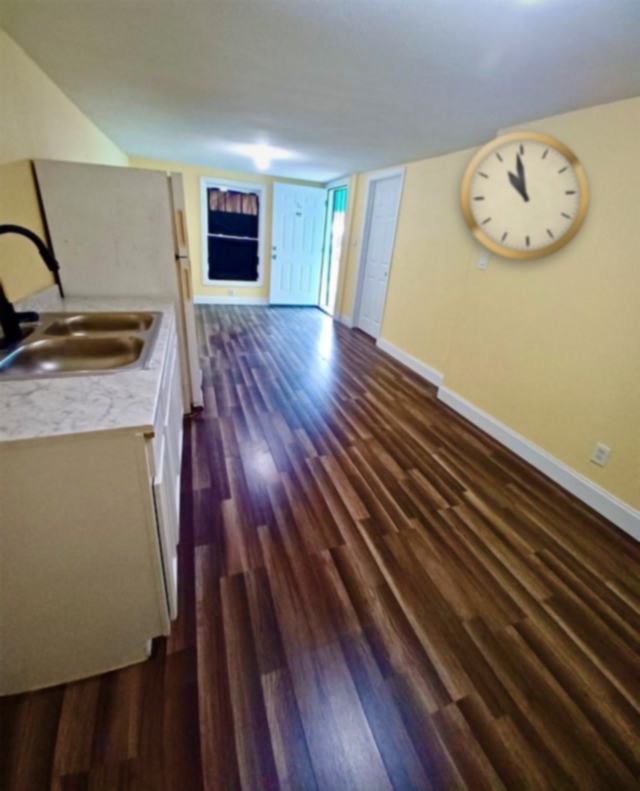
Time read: 10 h 59 min
